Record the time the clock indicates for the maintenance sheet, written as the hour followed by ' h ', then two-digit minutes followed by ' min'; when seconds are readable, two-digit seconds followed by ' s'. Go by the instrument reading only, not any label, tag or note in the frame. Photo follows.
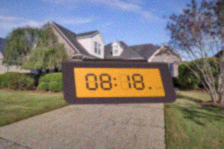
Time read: 8 h 18 min
